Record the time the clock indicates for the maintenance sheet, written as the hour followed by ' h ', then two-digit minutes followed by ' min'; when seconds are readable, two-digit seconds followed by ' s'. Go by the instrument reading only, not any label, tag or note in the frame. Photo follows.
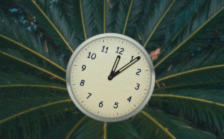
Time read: 12 h 06 min
